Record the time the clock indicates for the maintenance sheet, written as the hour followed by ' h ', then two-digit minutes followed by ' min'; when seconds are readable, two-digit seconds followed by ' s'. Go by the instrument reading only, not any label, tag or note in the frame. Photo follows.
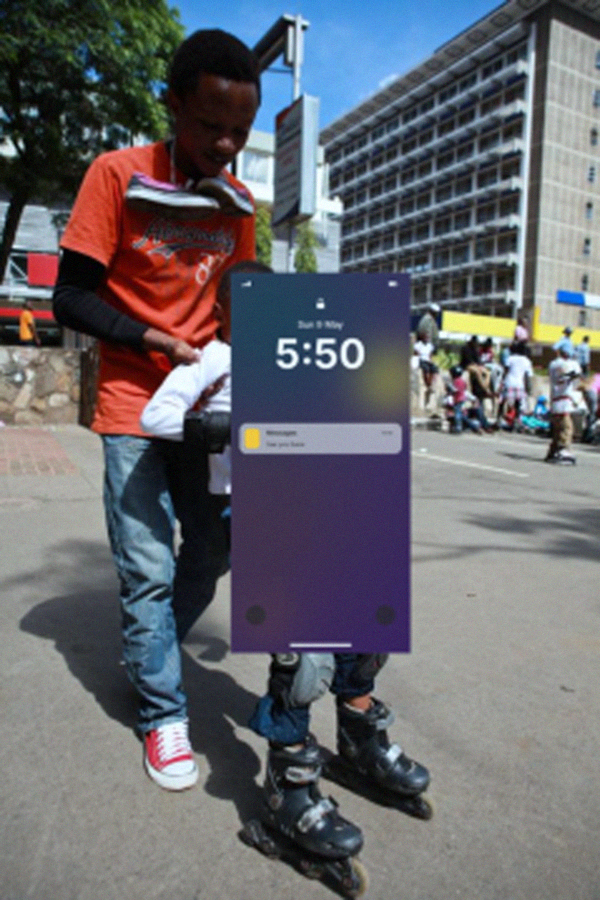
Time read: 5 h 50 min
